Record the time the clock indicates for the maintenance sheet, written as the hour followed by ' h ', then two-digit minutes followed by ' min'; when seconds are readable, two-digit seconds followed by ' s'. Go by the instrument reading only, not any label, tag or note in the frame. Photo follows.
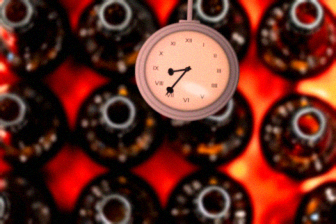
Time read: 8 h 36 min
